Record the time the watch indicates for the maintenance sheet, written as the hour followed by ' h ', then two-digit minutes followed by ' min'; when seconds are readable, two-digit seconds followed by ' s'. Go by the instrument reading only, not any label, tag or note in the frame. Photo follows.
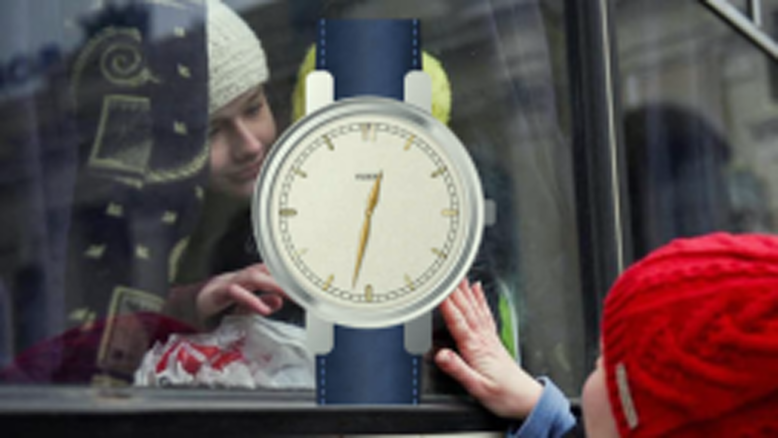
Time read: 12 h 32 min
